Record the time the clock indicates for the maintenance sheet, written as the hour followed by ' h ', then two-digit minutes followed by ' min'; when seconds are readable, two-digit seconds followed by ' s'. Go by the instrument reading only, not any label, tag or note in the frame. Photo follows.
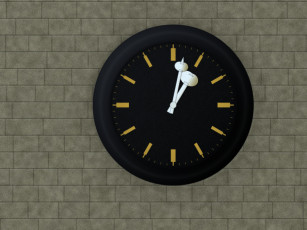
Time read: 1 h 02 min
